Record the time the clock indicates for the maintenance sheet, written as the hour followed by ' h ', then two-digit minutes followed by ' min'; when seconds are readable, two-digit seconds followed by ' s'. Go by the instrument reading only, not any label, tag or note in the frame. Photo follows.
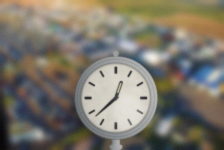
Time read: 12 h 38 min
